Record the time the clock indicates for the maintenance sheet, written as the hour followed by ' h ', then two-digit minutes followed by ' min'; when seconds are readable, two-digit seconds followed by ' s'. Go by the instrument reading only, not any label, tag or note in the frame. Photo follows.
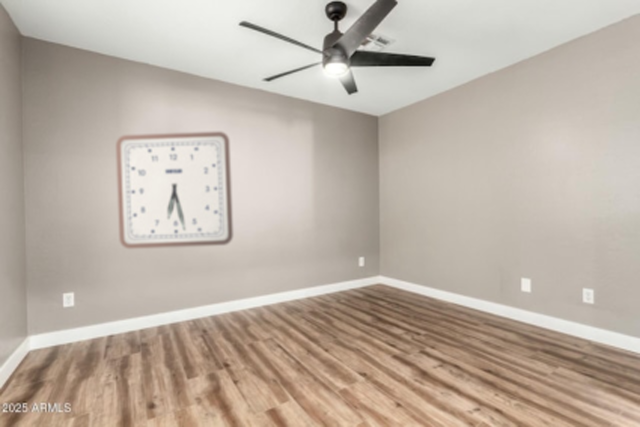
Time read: 6 h 28 min
